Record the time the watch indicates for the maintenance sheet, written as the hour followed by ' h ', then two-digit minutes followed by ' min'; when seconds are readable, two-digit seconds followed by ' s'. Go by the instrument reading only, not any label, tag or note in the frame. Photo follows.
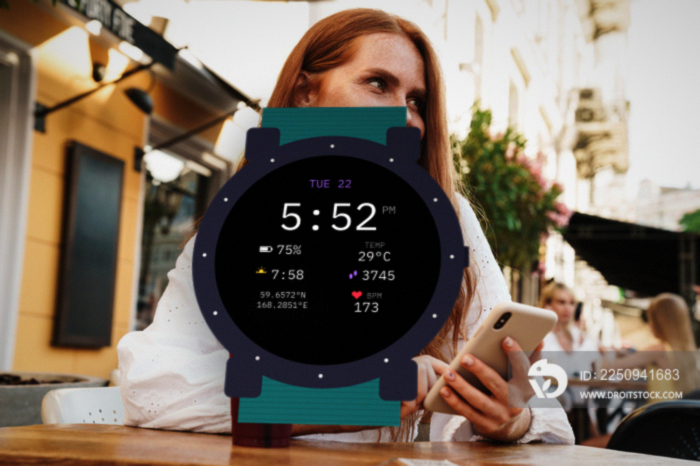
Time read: 5 h 52 min
